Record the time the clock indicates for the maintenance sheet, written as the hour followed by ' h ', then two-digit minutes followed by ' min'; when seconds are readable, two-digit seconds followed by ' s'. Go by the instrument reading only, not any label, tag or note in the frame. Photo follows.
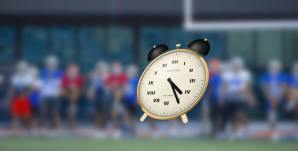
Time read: 4 h 25 min
